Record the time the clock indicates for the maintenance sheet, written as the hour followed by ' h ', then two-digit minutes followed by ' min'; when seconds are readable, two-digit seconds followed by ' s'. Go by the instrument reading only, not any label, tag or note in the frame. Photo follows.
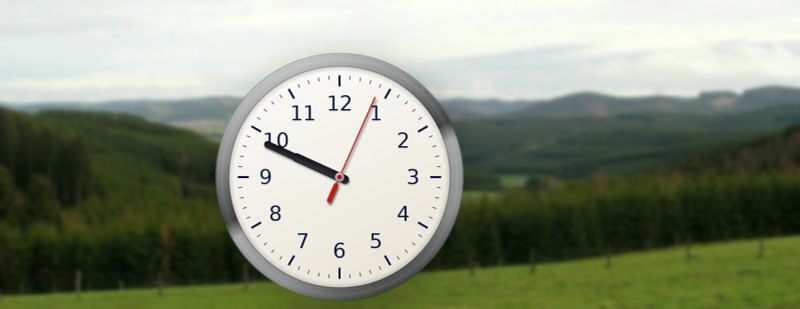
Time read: 9 h 49 min 04 s
